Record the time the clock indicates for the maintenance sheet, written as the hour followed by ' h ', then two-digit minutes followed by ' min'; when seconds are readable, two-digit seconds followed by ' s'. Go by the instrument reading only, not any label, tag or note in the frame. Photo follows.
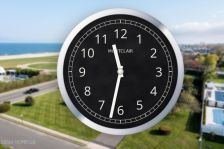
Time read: 11 h 32 min
